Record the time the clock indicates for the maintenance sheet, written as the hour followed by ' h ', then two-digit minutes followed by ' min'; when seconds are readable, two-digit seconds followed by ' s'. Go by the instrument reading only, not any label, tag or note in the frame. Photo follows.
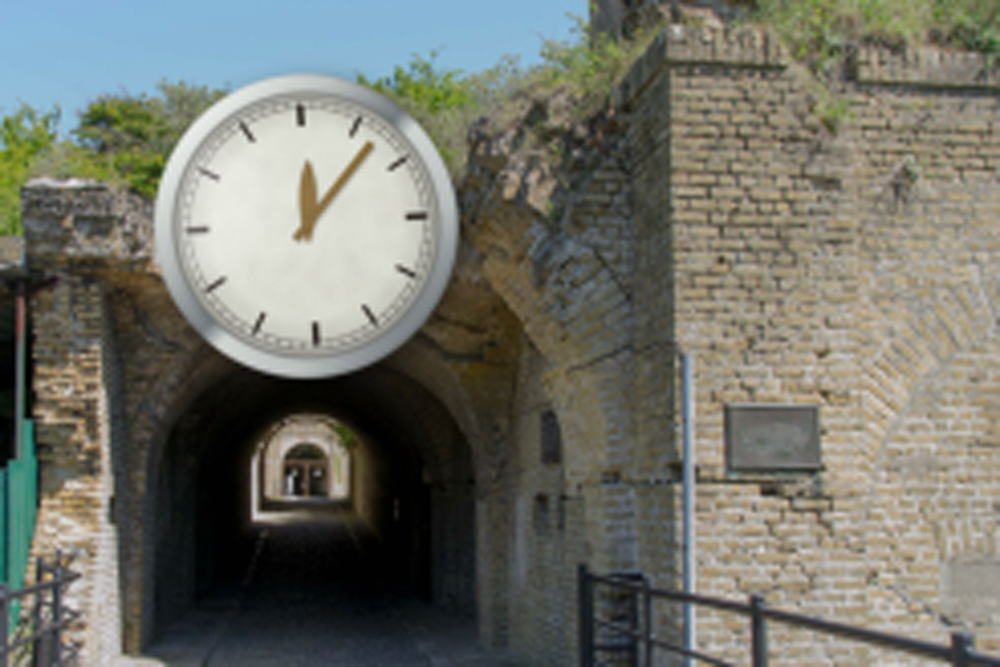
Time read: 12 h 07 min
